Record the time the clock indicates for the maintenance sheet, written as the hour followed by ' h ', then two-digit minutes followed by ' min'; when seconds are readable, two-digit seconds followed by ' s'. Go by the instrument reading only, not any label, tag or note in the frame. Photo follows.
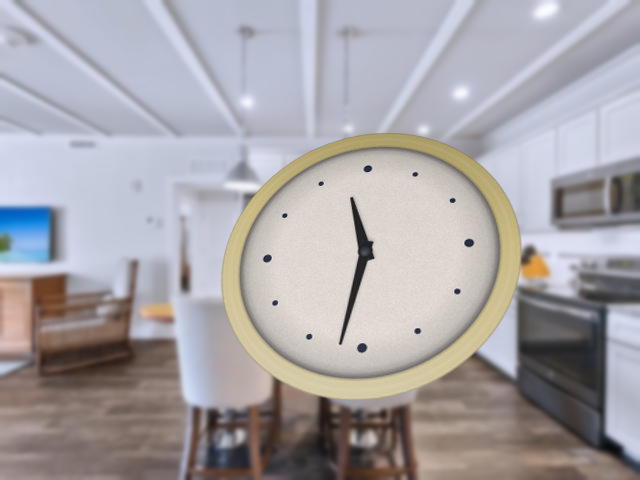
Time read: 11 h 32 min
